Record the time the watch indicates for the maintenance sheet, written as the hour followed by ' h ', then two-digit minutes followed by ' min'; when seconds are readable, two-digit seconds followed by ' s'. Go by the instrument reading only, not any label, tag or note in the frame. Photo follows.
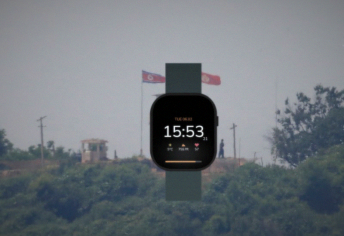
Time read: 15 h 53 min
